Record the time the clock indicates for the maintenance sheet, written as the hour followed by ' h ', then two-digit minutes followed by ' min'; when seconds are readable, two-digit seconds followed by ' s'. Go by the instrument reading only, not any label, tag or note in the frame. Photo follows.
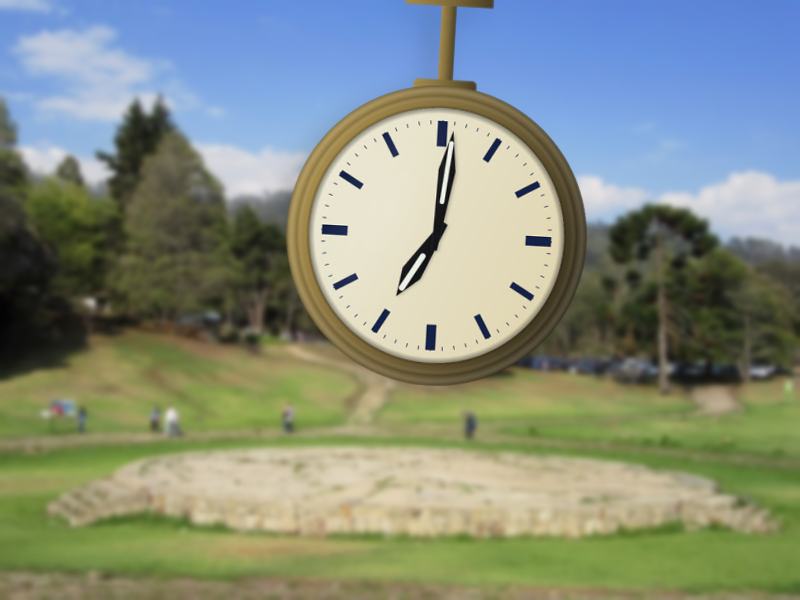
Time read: 7 h 01 min
